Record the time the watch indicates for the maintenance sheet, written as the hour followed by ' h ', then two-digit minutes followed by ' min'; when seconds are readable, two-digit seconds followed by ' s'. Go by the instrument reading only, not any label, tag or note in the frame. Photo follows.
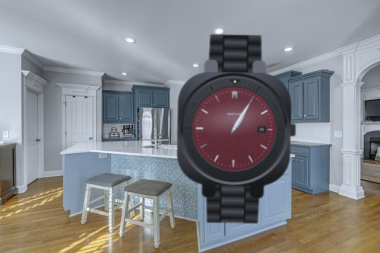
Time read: 1 h 05 min
